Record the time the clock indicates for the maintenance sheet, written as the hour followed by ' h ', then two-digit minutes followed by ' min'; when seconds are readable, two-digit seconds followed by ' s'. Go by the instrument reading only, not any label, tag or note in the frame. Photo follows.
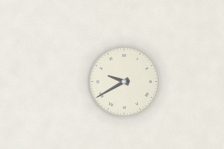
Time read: 9 h 40 min
